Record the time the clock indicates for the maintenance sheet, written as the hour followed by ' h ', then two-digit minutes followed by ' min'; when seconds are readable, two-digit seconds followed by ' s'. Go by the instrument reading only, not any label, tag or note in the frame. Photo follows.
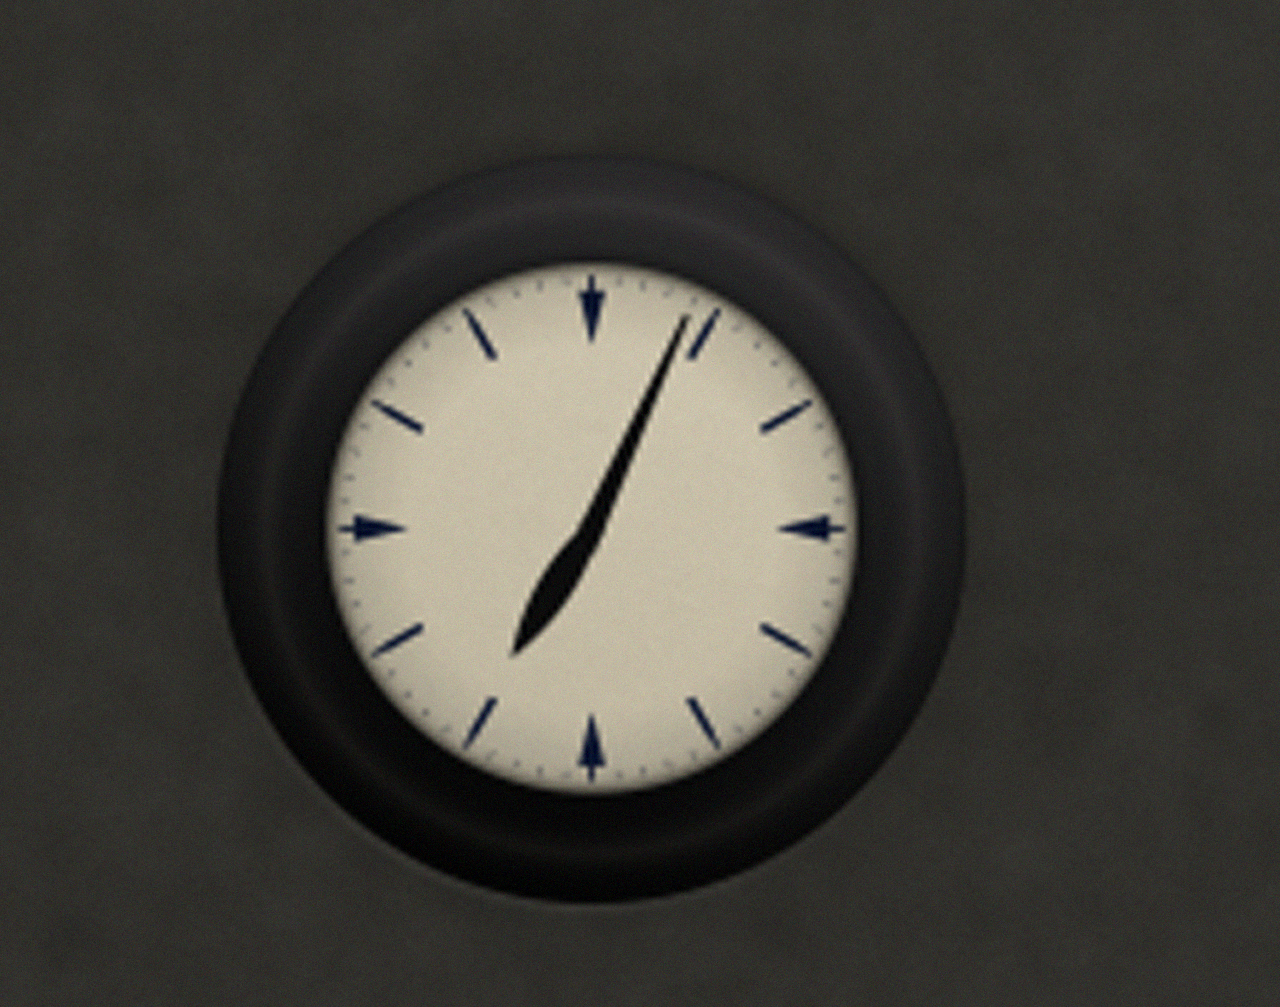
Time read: 7 h 04 min
